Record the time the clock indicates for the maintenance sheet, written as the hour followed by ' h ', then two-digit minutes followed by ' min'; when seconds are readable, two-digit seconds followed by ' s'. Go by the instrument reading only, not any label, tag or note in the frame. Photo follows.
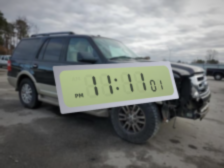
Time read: 11 h 11 min 01 s
